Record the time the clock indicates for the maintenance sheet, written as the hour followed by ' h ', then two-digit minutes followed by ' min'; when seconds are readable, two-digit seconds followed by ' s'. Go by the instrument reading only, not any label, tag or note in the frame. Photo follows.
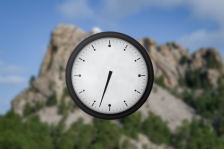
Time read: 6 h 33 min
